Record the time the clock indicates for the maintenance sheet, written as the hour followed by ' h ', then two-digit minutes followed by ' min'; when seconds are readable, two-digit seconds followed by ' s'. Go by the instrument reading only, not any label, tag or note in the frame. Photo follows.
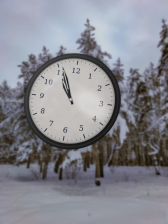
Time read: 10 h 56 min
